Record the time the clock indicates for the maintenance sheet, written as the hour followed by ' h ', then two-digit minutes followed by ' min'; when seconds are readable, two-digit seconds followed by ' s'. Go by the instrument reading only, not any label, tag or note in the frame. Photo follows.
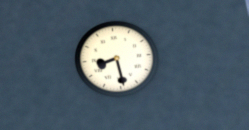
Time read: 8 h 29 min
